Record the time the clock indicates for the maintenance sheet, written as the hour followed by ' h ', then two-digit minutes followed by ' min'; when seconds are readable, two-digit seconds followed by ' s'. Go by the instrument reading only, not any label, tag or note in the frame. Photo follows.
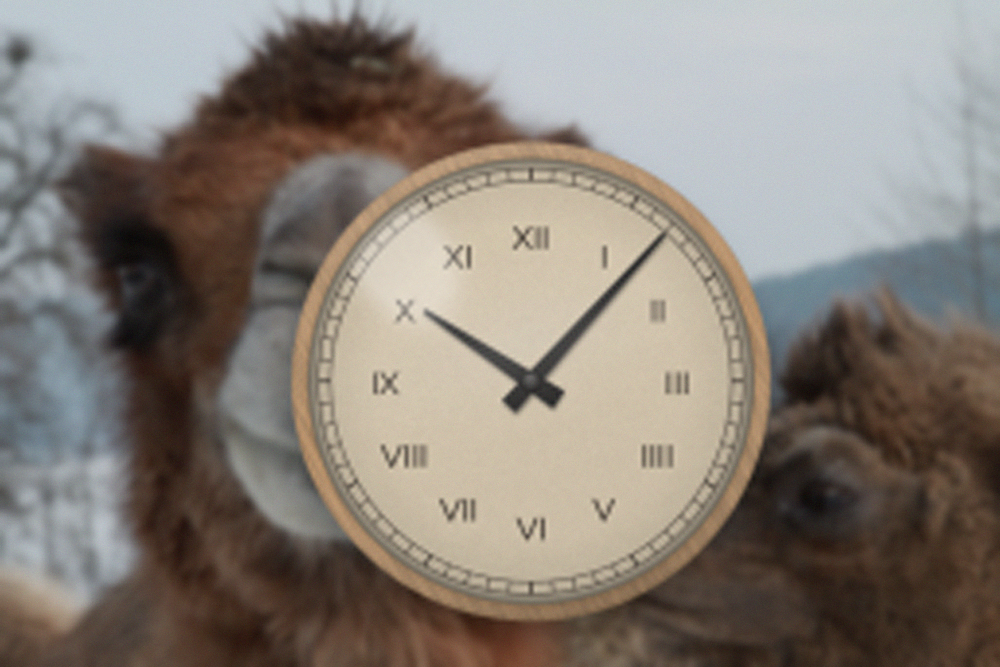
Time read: 10 h 07 min
